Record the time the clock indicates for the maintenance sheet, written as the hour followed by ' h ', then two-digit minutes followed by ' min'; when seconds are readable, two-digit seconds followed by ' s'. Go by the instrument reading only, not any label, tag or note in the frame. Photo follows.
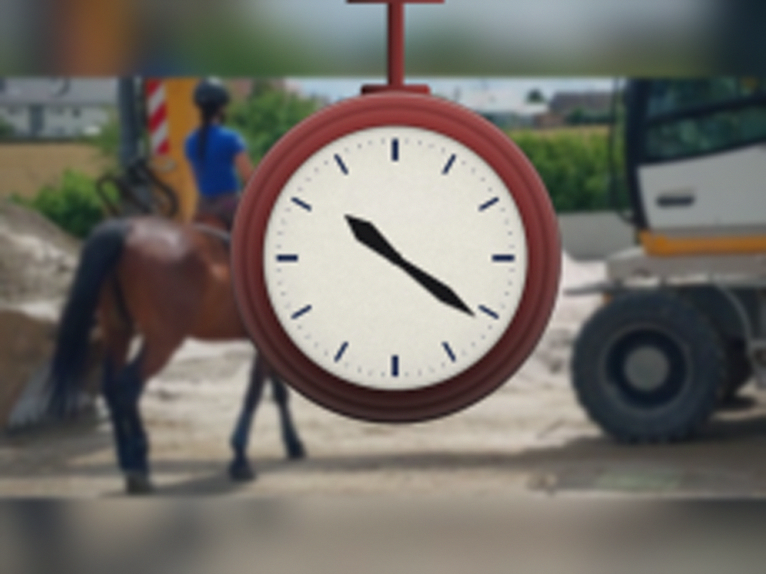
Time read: 10 h 21 min
